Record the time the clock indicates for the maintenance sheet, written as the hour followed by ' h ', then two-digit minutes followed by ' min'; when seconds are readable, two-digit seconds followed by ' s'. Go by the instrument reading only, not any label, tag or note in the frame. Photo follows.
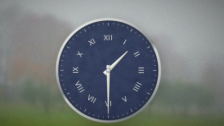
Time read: 1 h 30 min
